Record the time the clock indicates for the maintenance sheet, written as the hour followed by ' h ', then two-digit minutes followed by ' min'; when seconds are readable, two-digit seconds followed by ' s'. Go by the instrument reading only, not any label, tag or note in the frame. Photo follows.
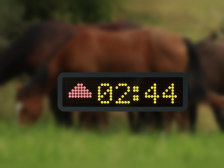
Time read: 2 h 44 min
